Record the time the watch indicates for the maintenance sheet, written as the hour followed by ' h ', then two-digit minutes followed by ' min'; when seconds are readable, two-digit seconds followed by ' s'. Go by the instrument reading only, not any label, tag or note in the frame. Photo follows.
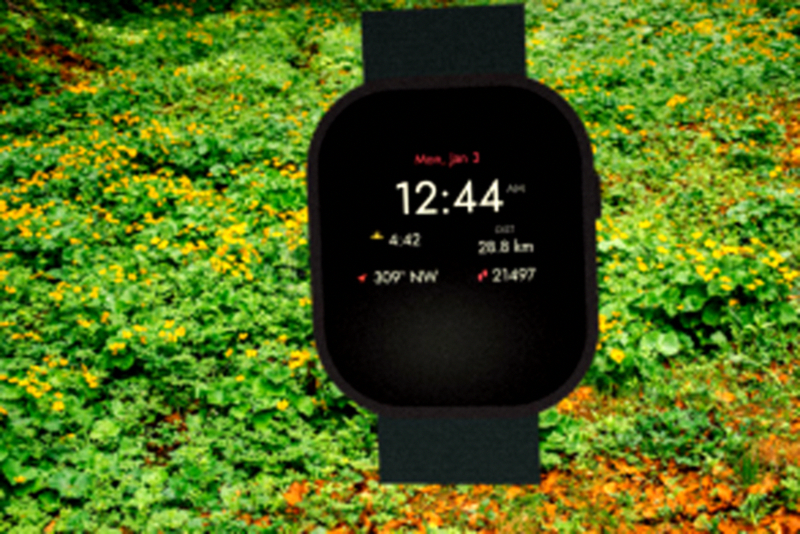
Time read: 12 h 44 min
